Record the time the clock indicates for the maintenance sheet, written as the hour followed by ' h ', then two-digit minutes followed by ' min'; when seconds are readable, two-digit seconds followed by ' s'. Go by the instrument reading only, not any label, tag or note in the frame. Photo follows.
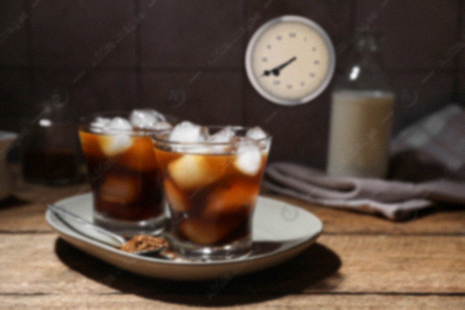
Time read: 7 h 40 min
